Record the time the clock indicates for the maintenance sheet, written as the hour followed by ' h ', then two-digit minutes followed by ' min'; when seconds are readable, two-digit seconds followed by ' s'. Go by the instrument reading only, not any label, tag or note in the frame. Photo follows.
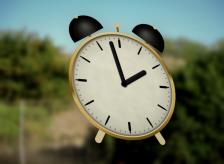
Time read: 1 h 58 min
